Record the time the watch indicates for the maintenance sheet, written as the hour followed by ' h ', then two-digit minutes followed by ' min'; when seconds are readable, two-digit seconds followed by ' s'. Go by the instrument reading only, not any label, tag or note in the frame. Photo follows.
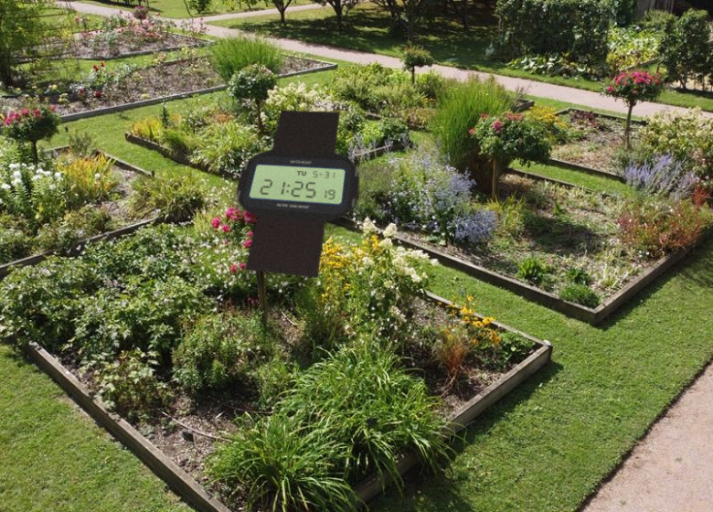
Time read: 21 h 25 min 19 s
